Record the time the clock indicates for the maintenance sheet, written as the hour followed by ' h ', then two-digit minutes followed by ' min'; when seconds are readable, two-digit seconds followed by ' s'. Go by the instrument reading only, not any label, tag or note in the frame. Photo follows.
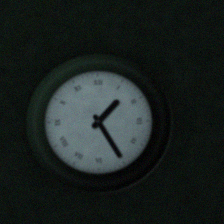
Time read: 1 h 25 min
